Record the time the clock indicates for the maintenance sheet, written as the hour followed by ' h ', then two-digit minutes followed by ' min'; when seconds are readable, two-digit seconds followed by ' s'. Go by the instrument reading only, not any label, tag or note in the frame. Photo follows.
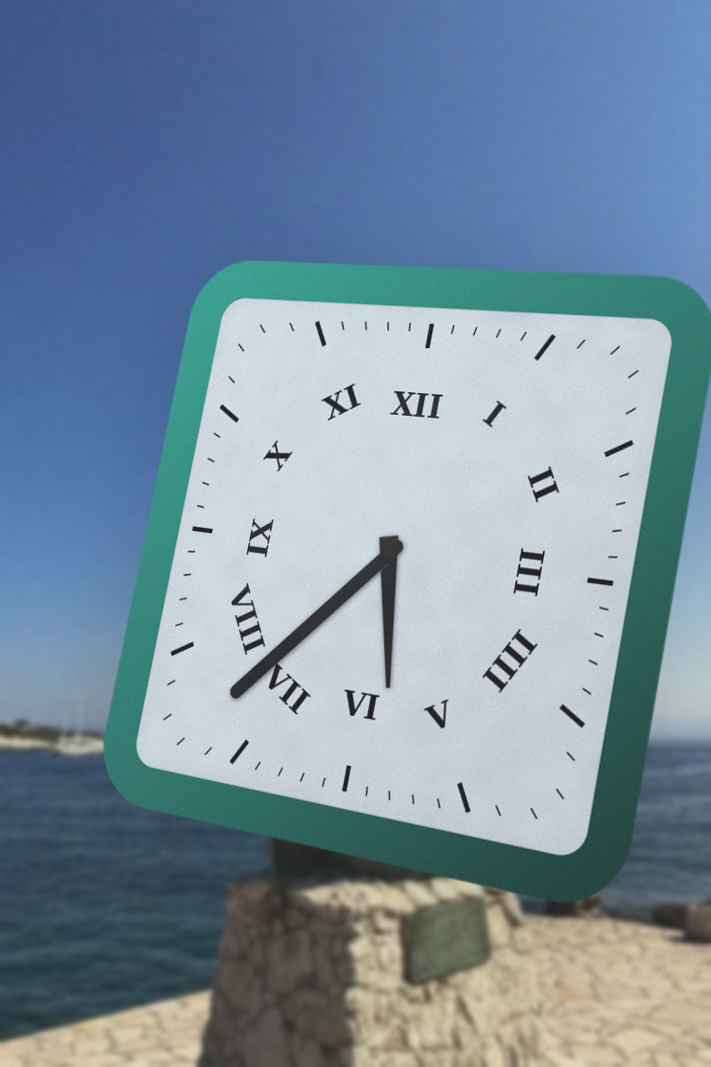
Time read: 5 h 37 min
